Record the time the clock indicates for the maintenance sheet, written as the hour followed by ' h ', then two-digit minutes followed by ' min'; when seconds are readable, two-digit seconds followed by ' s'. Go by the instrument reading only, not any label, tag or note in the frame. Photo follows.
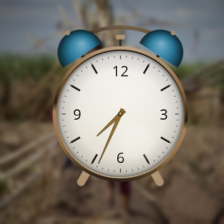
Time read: 7 h 34 min
